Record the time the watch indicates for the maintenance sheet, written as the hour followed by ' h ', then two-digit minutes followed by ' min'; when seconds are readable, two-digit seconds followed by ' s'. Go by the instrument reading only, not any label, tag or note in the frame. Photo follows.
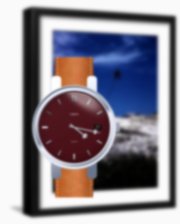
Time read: 4 h 17 min
